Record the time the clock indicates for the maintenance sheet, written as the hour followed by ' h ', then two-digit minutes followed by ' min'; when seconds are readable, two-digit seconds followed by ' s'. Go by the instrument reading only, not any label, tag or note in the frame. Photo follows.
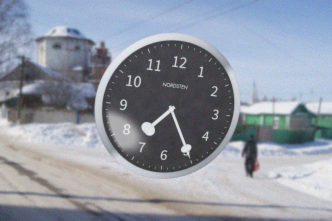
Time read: 7 h 25 min
